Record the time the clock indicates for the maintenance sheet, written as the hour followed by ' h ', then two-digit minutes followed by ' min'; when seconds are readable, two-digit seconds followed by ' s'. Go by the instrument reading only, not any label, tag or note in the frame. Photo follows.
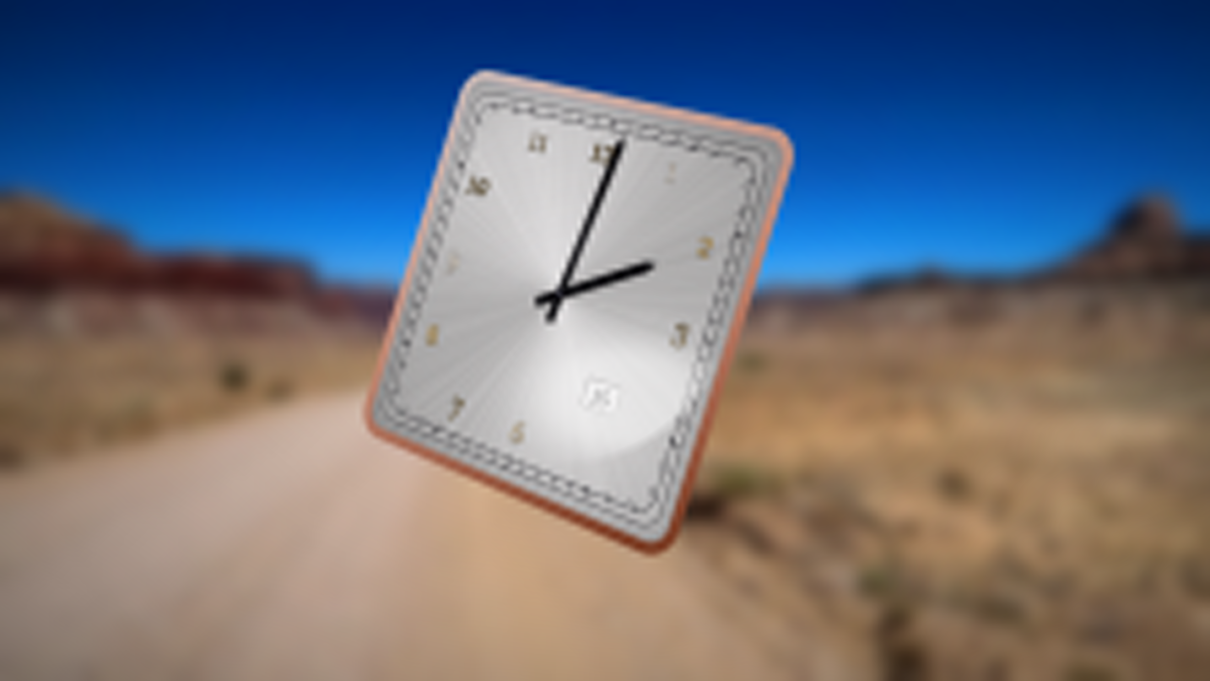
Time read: 2 h 01 min
